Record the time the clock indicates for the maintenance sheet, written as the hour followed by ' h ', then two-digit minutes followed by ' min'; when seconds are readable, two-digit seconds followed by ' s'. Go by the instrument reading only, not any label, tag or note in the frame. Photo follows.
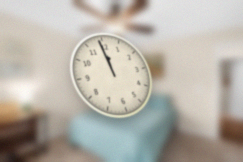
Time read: 11 h 59 min
